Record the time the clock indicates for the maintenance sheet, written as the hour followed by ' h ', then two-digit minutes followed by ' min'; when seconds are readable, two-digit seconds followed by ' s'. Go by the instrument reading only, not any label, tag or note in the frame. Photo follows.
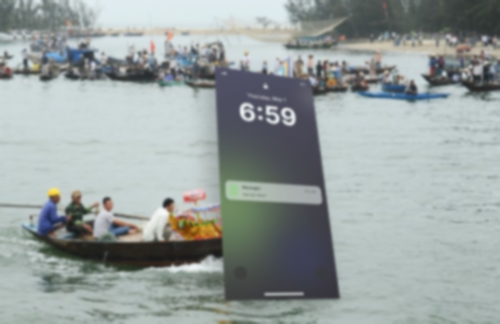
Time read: 6 h 59 min
